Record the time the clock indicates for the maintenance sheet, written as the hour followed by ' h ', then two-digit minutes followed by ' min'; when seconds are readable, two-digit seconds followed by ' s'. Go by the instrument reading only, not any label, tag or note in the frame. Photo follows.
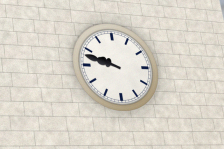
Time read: 9 h 48 min
